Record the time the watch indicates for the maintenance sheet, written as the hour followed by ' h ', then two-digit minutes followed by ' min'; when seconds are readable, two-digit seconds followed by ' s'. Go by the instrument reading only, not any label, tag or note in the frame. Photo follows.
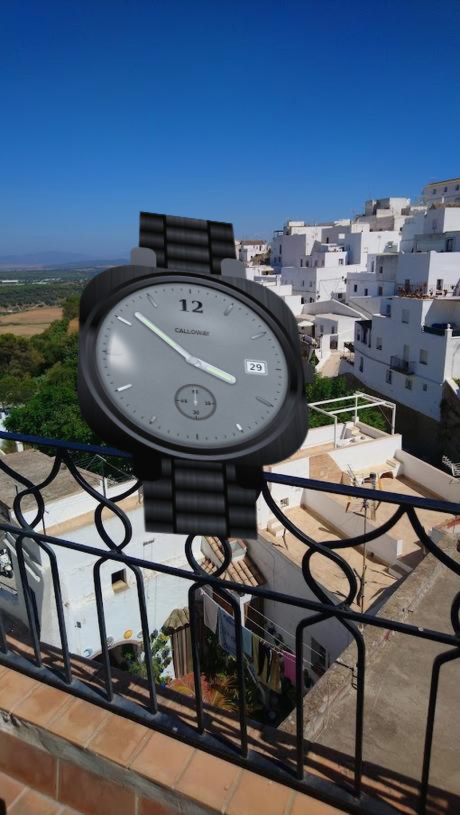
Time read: 3 h 52 min
